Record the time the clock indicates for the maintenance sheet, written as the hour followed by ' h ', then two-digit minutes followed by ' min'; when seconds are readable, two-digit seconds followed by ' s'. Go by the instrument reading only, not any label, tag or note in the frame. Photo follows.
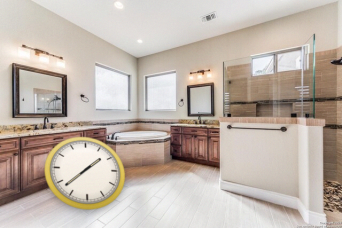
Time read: 1 h 38 min
